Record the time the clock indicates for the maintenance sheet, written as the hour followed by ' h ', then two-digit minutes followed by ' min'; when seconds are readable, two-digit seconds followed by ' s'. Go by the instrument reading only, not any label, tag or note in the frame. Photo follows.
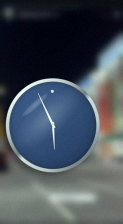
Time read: 5 h 56 min
